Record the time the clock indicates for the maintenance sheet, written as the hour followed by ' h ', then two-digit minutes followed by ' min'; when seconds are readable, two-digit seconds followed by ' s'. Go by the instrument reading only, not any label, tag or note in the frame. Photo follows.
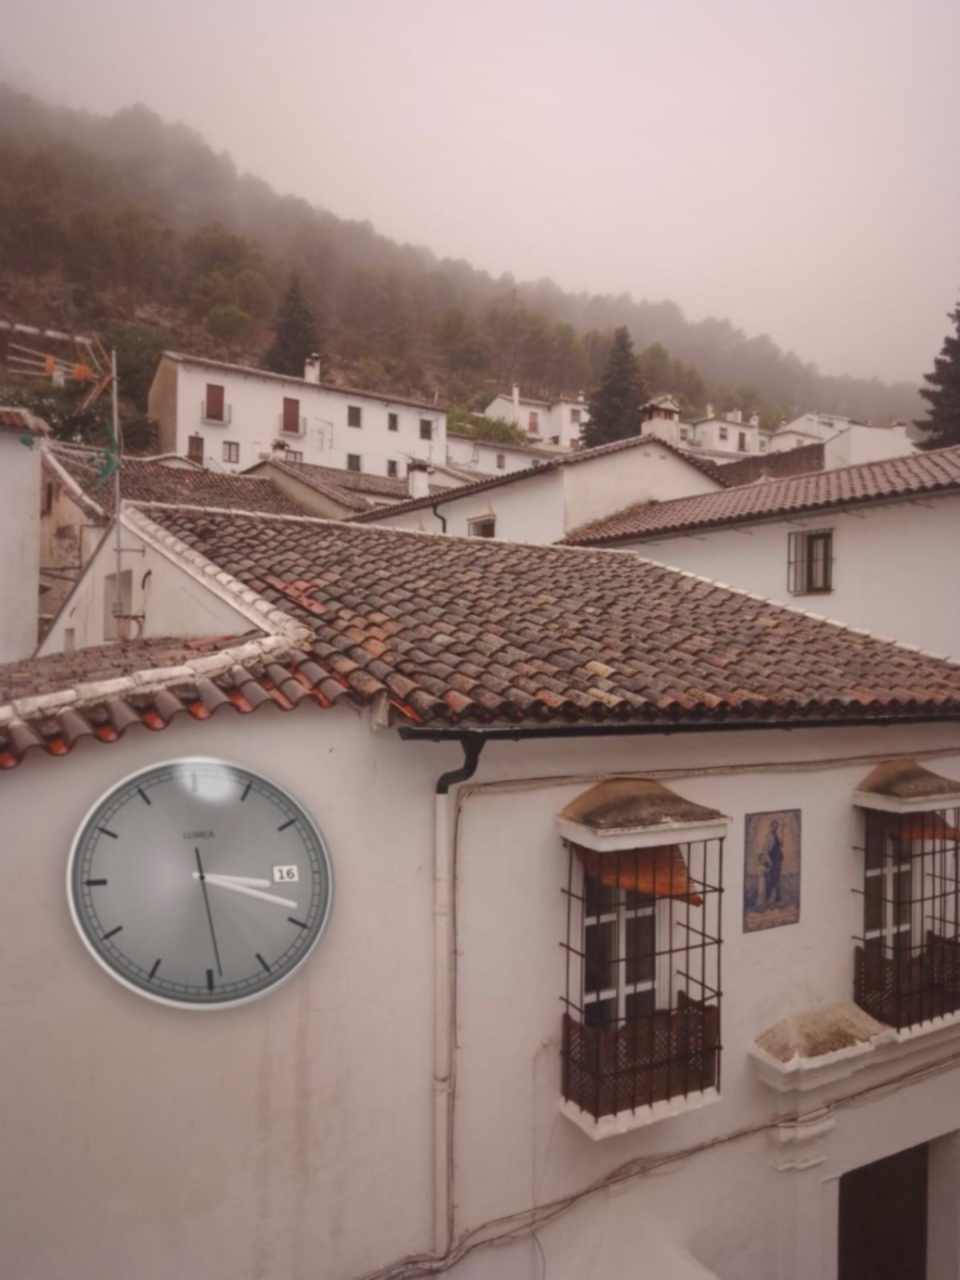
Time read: 3 h 18 min 29 s
